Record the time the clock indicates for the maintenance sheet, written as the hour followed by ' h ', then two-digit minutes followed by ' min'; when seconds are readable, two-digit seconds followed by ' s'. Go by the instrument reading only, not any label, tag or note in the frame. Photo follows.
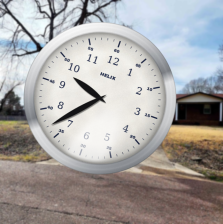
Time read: 9 h 37 min
